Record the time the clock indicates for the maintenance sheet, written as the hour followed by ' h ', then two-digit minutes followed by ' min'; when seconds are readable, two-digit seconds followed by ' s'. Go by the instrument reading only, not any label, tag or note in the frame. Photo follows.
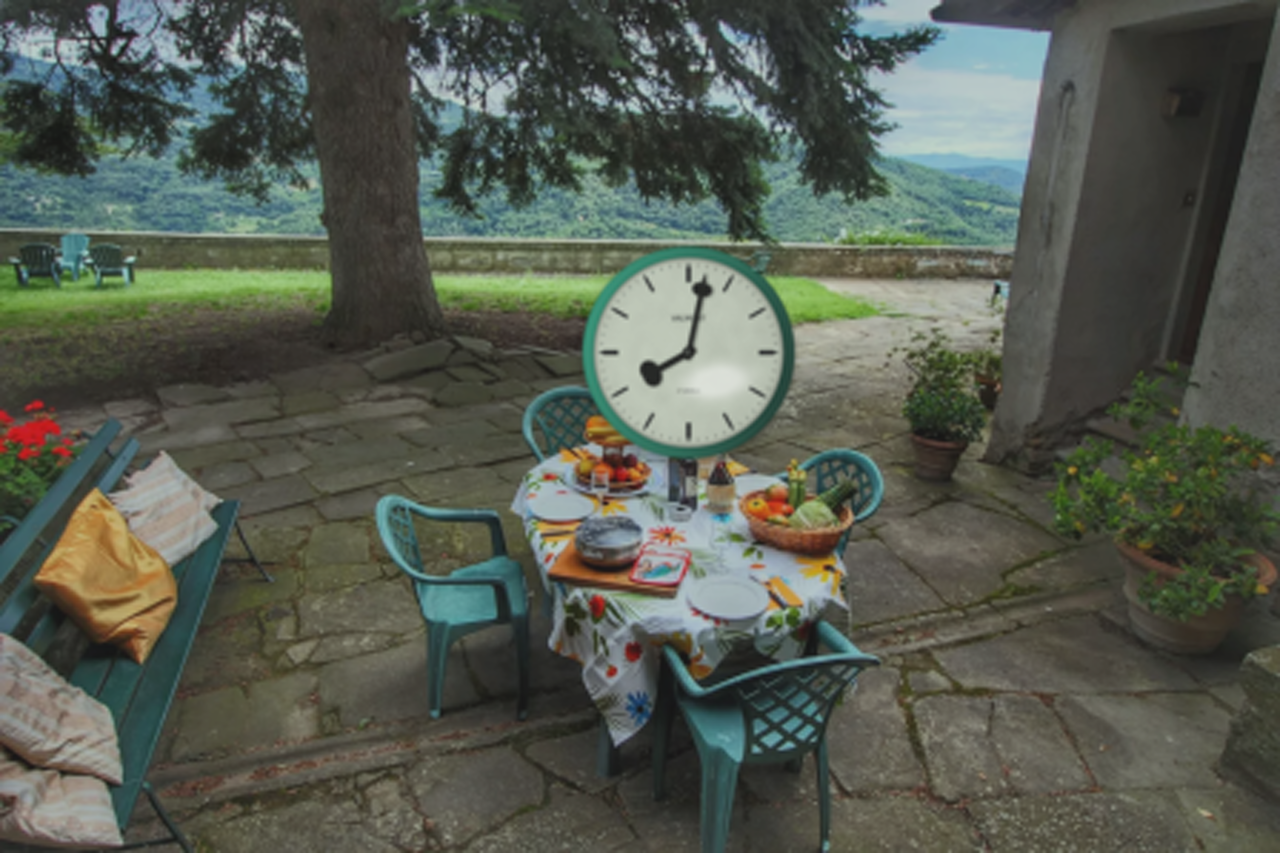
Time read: 8 h 02 min
